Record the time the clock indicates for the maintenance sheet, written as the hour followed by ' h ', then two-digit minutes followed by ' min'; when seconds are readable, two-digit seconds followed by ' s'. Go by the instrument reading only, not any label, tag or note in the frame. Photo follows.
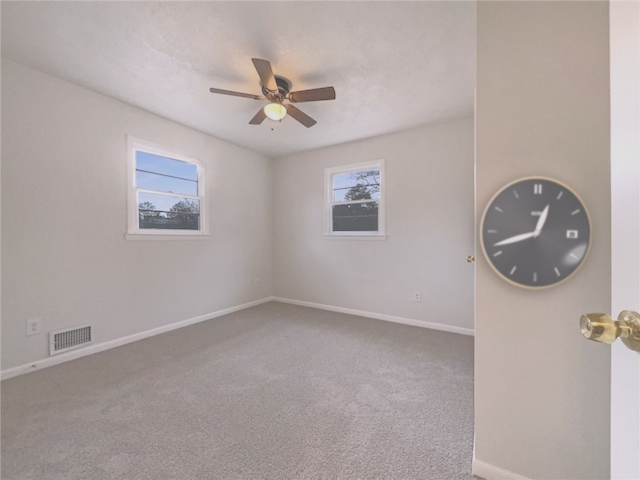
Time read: 12 h 42 min
